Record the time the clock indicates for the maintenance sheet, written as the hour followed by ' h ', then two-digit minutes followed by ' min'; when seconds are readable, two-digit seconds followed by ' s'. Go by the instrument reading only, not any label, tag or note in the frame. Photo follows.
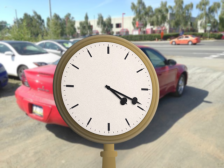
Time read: 4 h 19 min
